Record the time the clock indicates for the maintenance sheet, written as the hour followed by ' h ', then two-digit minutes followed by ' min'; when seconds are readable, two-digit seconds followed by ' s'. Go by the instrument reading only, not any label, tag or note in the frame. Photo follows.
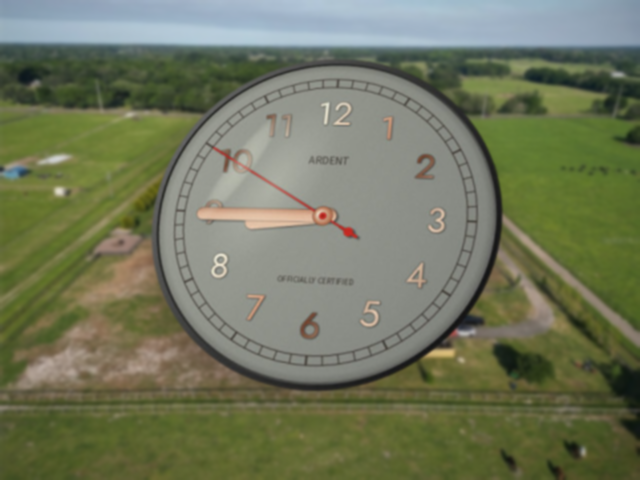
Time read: 8 h 44 min 50 s
